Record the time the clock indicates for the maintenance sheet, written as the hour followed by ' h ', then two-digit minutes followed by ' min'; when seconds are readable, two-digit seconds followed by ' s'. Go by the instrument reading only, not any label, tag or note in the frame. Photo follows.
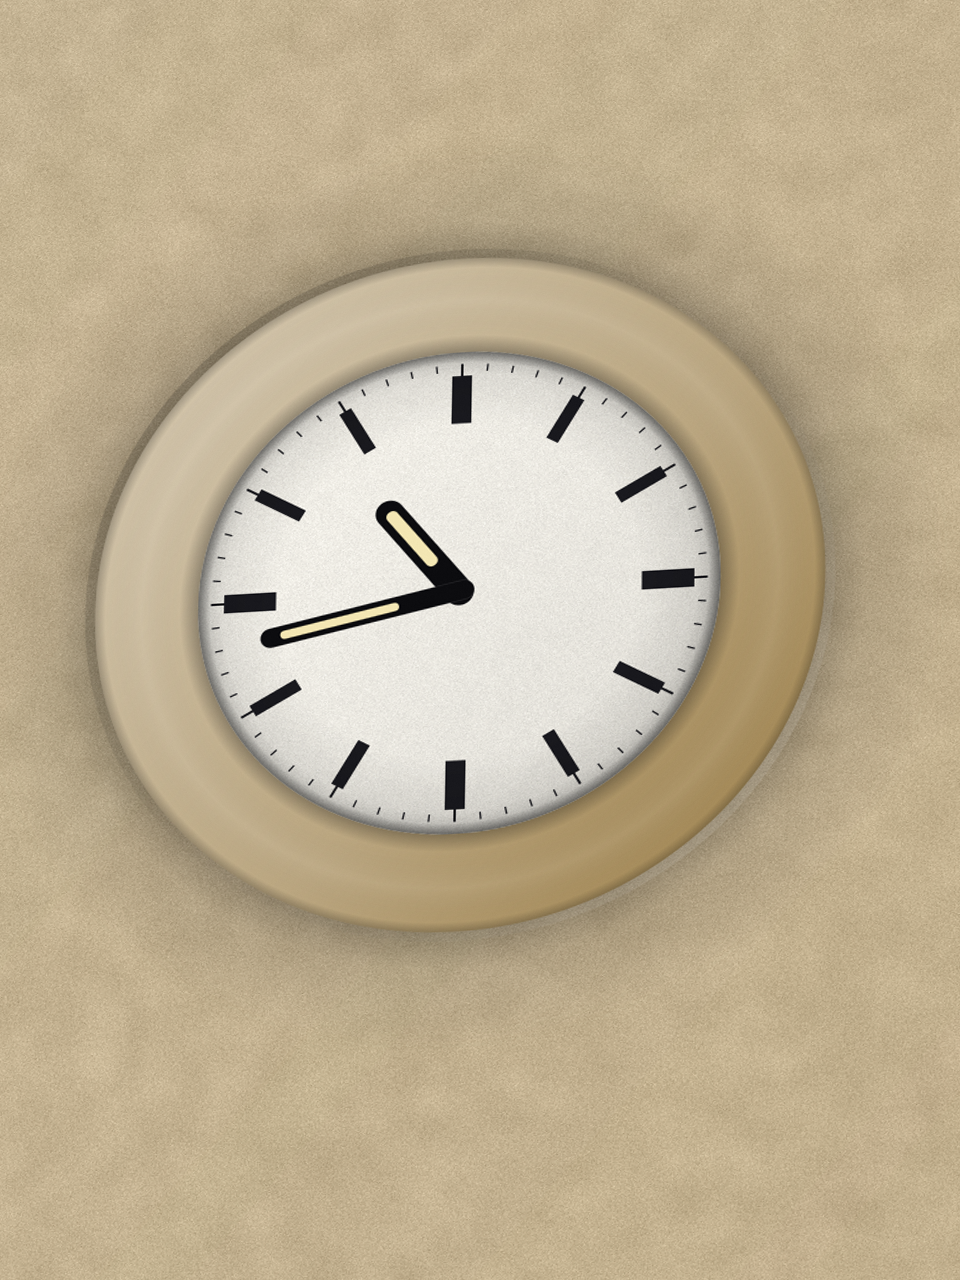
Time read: 10 h 43 min
